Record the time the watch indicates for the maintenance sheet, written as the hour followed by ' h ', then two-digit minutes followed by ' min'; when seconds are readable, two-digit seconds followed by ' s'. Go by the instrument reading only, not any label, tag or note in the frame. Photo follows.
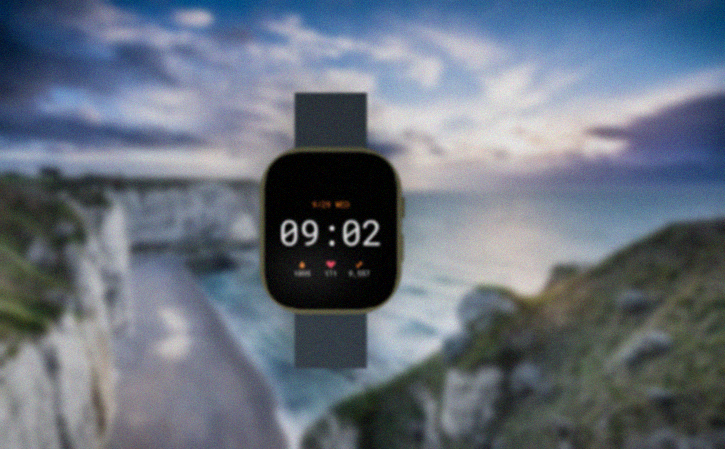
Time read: 9 h 02 min
